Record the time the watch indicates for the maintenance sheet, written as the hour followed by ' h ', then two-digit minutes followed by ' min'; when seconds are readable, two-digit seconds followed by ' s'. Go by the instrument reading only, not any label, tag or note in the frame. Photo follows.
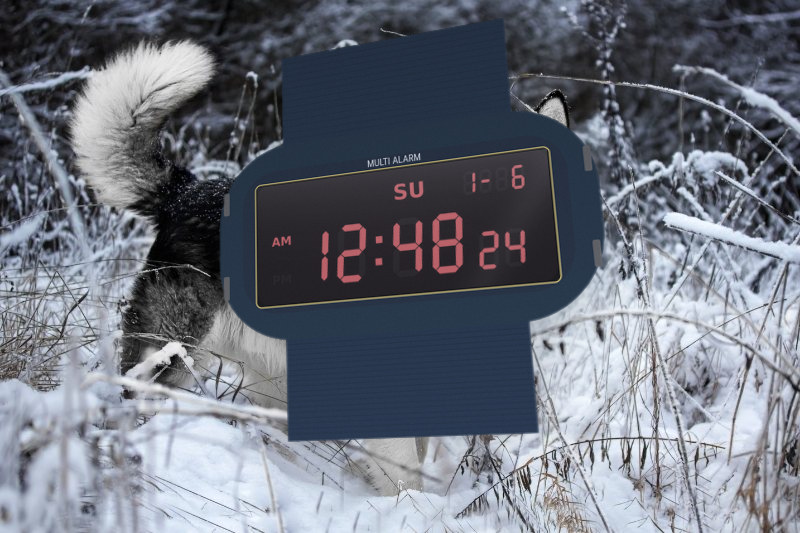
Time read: 12 h 48 min 24 s
